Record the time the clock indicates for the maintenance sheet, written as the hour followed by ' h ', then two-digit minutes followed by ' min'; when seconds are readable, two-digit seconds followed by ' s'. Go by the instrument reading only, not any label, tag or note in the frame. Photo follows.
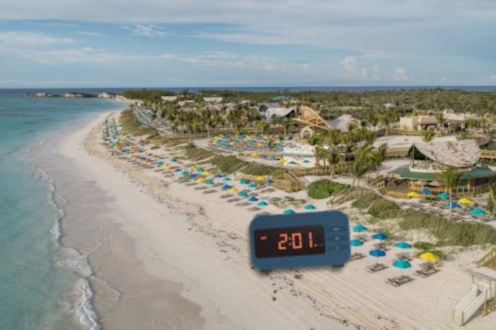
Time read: 2 h 01 min
